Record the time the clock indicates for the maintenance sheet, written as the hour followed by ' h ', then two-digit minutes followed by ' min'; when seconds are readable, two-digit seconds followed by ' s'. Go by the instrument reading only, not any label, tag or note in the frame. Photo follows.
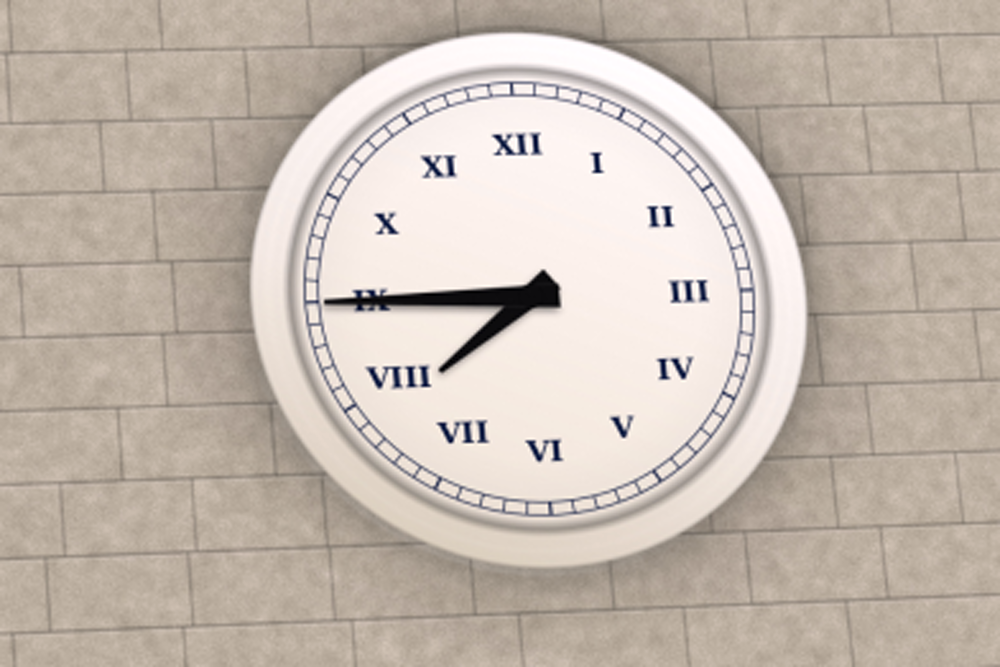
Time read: 7 h 45 min
